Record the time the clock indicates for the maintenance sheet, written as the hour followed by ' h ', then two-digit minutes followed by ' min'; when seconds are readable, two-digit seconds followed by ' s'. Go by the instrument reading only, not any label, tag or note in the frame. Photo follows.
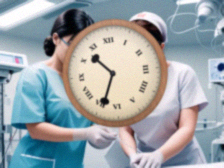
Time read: 10 h 34 min
